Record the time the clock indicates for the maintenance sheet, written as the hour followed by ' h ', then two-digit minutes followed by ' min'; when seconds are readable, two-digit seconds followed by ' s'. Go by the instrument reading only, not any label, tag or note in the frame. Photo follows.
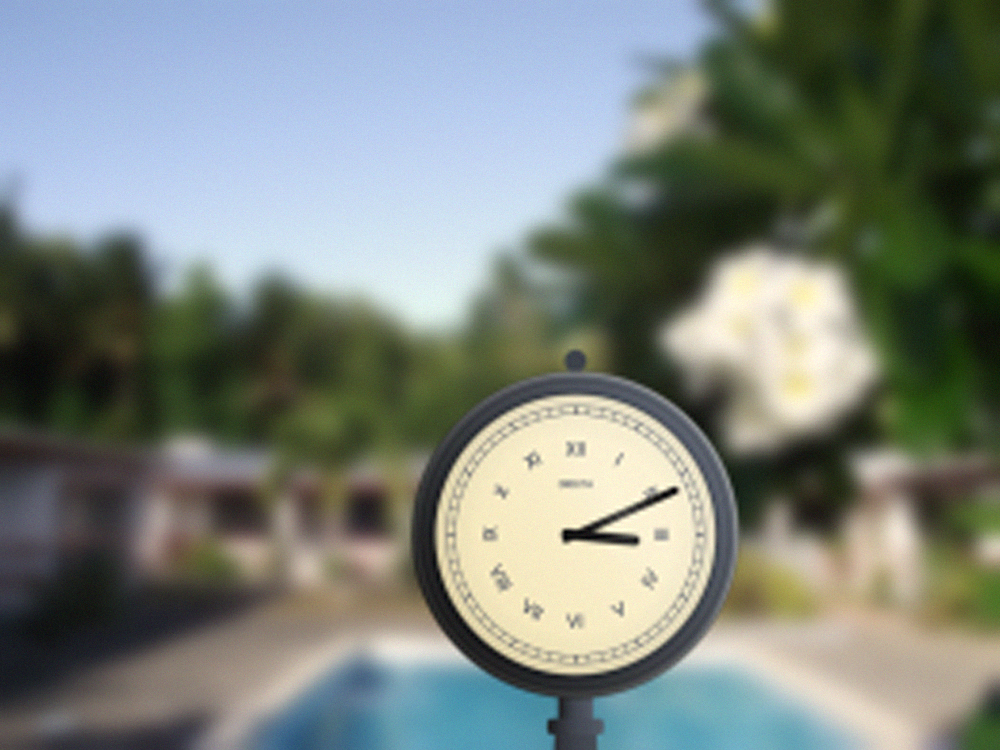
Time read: 3 h 11 min
